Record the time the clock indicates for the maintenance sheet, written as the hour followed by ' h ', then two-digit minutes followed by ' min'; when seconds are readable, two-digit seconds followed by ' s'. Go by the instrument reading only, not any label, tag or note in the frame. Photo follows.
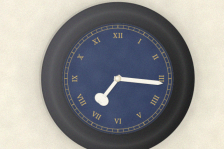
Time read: 7 h 16 min
